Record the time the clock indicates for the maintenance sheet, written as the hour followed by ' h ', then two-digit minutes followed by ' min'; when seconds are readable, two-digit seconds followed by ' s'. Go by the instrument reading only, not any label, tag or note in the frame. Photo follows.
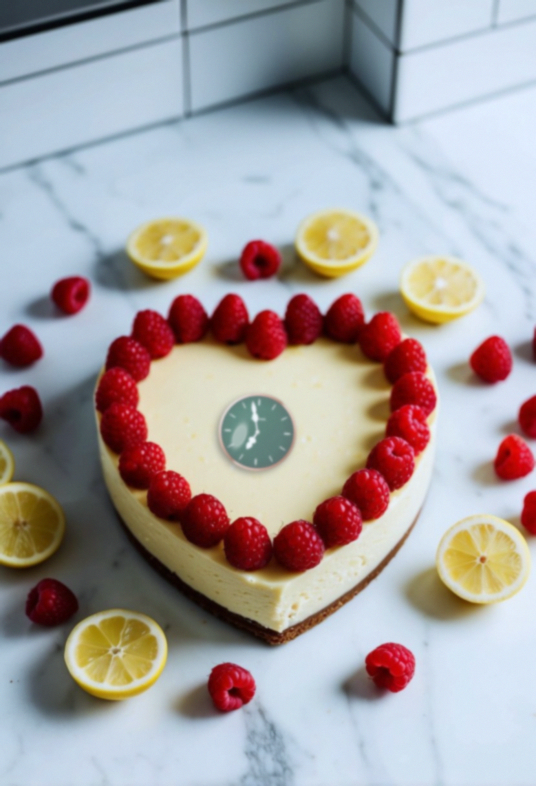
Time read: 6 h 58 min
